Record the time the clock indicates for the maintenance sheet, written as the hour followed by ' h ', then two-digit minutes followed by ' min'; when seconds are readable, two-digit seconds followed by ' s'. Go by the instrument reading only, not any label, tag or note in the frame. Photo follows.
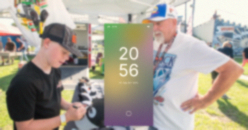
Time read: 20 h 56 min
